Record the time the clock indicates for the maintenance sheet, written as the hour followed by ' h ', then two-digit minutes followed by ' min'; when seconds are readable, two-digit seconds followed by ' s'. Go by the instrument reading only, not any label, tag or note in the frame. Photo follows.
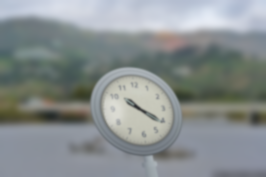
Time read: 10 h 21 min
